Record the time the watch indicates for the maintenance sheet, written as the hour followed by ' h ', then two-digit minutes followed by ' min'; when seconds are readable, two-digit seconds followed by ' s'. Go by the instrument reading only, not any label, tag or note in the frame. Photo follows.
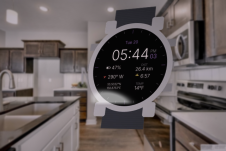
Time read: 5 h 44 min
